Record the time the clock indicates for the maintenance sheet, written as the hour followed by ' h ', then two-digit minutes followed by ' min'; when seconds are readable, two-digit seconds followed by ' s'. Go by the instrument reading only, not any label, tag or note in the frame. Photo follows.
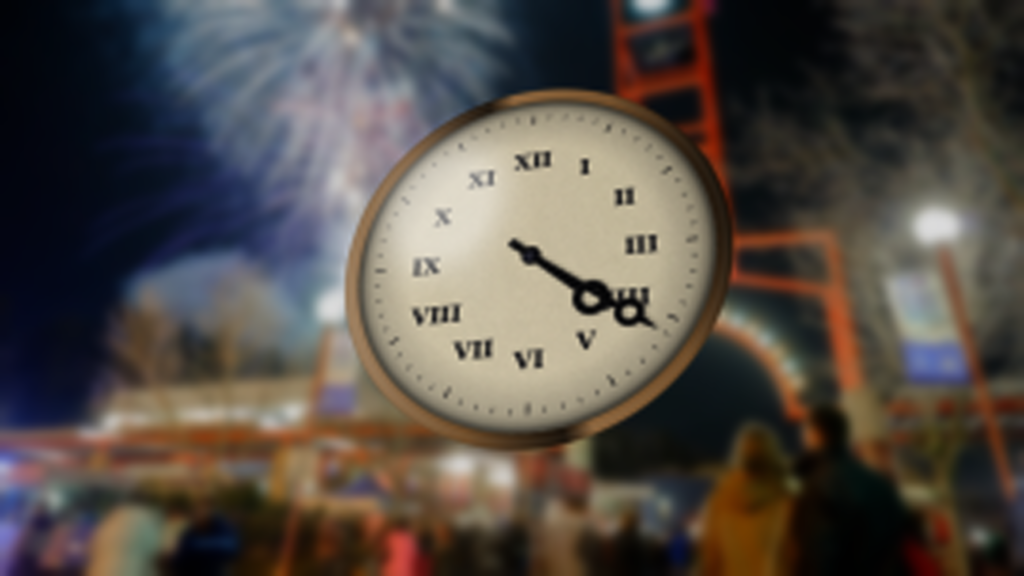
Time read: 4 h 21 min
